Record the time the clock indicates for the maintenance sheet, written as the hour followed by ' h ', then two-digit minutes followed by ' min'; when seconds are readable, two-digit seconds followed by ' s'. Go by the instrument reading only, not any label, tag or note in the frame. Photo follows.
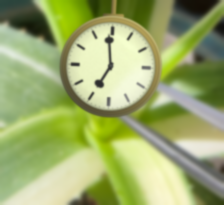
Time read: 6 h 59 min
